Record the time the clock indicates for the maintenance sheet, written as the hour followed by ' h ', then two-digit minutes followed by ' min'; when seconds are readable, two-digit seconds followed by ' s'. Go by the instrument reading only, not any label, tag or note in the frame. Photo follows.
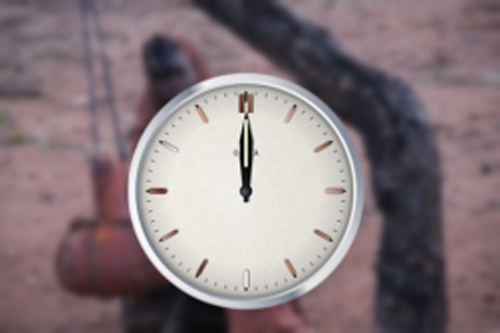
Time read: 12 h 00 min
